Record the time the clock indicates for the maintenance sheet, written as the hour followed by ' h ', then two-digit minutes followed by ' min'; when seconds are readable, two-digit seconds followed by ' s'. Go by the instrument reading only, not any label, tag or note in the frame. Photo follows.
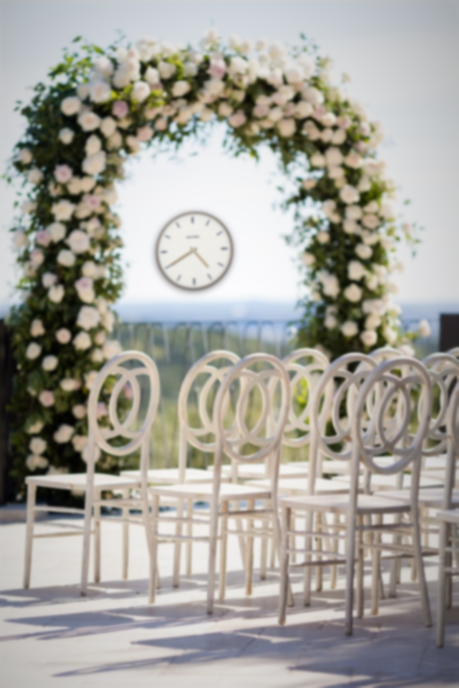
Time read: 4 h 40 min
